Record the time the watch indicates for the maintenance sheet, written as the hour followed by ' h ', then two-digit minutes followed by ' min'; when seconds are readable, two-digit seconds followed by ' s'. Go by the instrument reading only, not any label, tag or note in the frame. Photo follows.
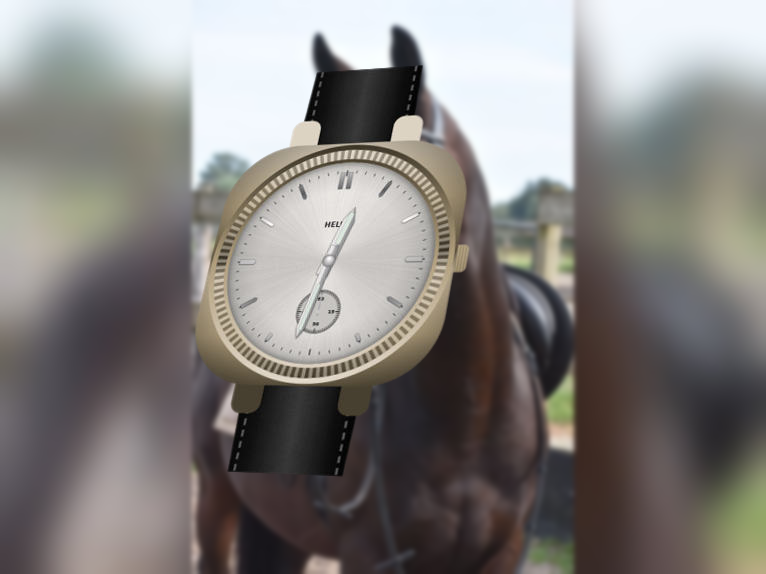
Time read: 12 h 32 min
